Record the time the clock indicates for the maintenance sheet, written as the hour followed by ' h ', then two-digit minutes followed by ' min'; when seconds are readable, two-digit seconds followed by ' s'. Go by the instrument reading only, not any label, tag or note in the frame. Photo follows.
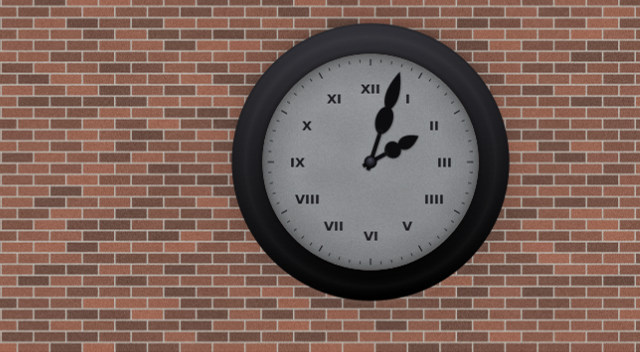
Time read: 2 h 03 min
